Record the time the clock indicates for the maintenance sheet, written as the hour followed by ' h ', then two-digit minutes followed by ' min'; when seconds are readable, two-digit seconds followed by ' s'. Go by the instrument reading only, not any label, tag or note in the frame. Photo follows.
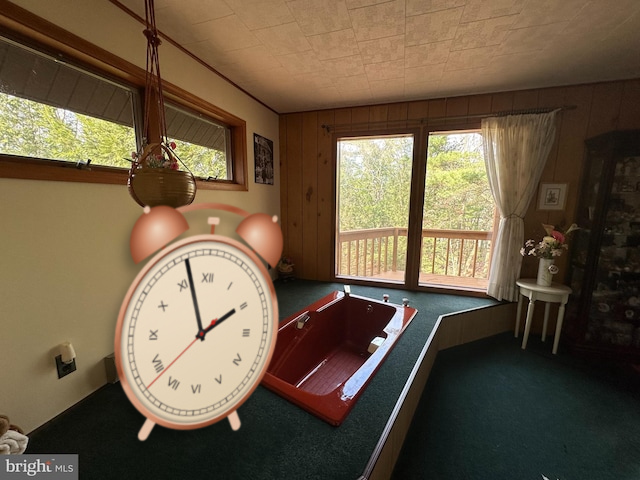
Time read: 1 h 56 min 38 s
